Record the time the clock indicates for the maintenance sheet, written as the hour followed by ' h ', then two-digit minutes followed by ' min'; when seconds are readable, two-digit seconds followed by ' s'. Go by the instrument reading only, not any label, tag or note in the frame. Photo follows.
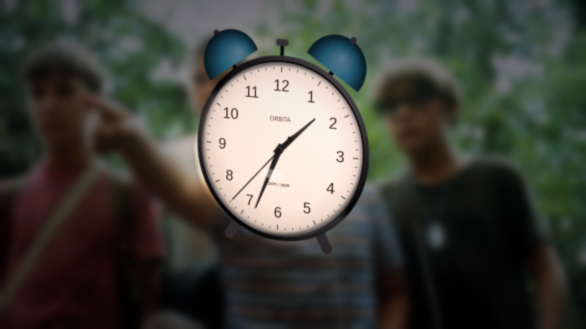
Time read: 1 h 33 min 37 s
